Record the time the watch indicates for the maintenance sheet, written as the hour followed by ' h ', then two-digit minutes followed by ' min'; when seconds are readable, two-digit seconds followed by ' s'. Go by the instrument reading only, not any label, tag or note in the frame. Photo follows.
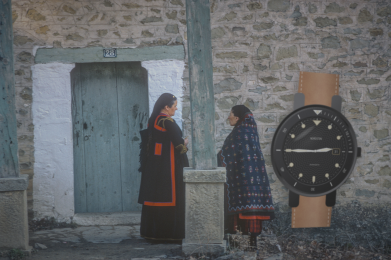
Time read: 2 h 45 min
